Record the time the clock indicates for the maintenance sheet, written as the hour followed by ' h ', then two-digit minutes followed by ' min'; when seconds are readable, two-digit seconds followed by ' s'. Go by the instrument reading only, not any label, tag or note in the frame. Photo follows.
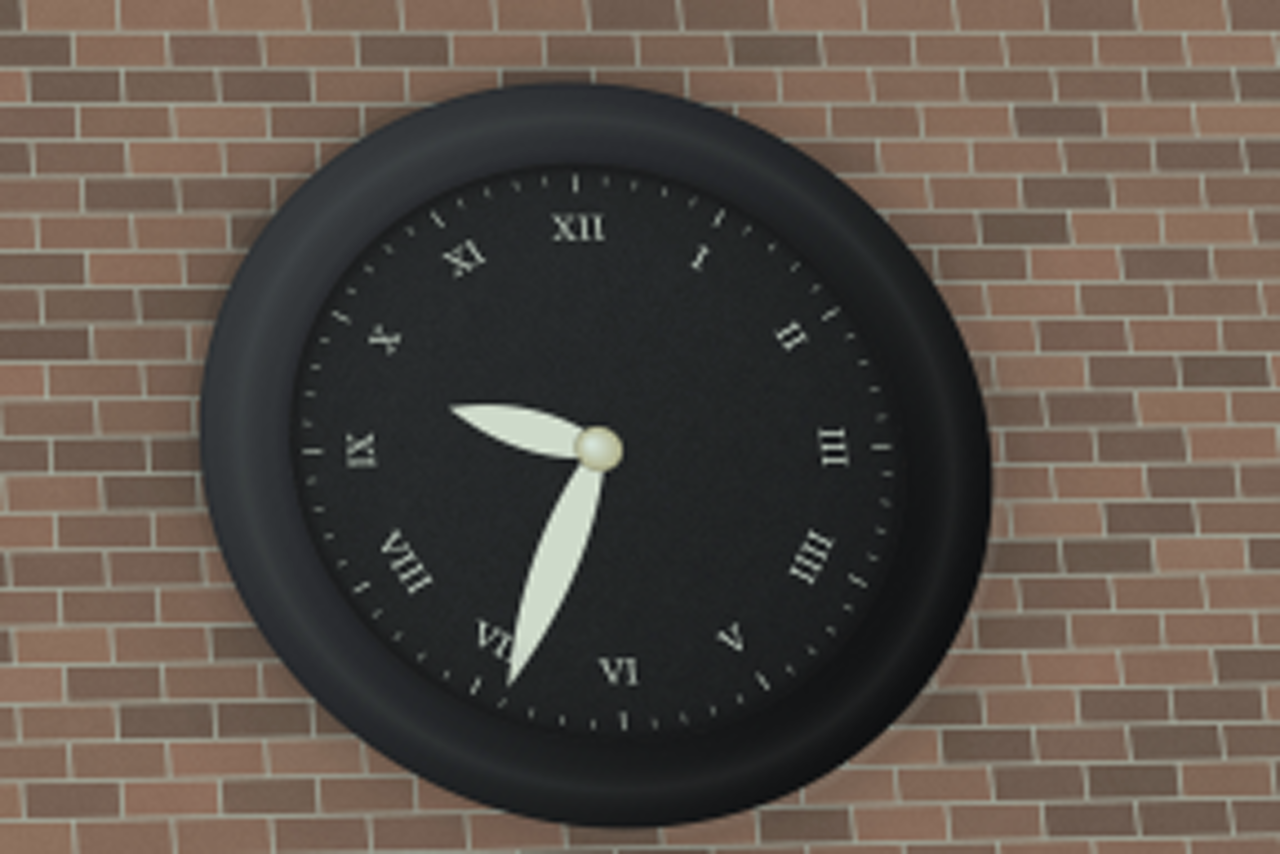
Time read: 9 h 34 min
